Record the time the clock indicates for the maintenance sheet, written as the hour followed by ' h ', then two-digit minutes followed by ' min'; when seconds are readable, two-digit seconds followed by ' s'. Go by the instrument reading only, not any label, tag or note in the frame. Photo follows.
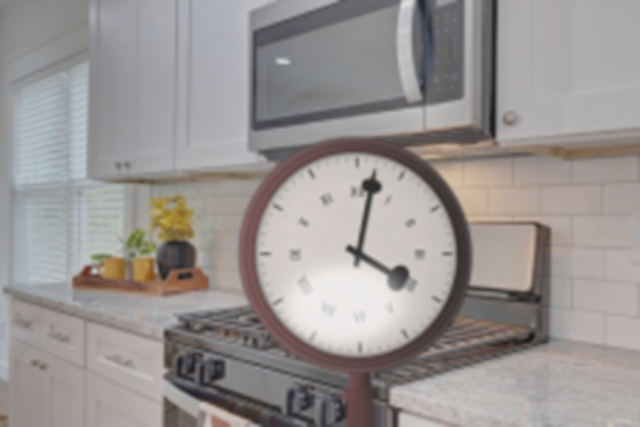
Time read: 4 h 02 min
